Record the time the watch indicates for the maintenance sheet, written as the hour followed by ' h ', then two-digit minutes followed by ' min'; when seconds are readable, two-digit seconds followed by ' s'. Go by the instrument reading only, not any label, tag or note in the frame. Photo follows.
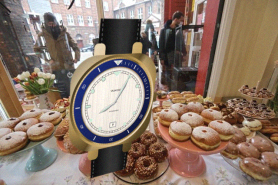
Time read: 8 h 05 min
